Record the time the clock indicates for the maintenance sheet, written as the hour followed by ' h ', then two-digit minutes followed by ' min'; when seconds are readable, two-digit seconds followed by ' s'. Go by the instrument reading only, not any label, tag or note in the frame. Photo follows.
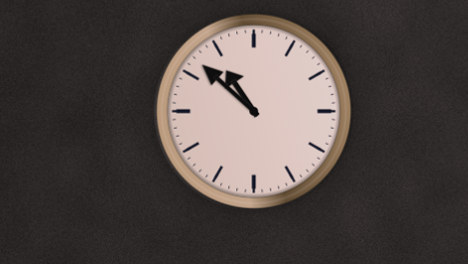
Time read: 10 h 52 min
